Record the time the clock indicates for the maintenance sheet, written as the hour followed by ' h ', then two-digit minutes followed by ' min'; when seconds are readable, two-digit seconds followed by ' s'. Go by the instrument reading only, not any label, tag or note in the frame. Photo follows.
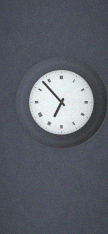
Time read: 6 h 53 min
